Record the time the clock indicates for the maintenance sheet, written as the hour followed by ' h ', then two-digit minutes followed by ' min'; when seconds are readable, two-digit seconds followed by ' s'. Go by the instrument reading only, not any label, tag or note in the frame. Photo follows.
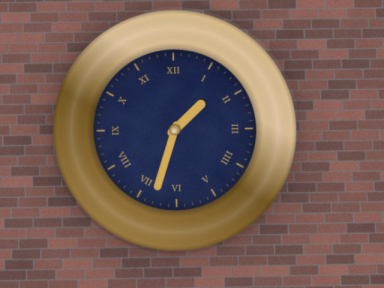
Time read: 1 h 33 min
